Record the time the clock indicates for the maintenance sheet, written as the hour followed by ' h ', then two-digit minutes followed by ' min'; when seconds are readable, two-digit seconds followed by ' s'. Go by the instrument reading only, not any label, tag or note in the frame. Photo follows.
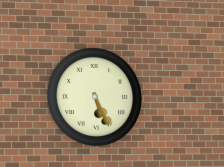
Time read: 5 h 26 min
